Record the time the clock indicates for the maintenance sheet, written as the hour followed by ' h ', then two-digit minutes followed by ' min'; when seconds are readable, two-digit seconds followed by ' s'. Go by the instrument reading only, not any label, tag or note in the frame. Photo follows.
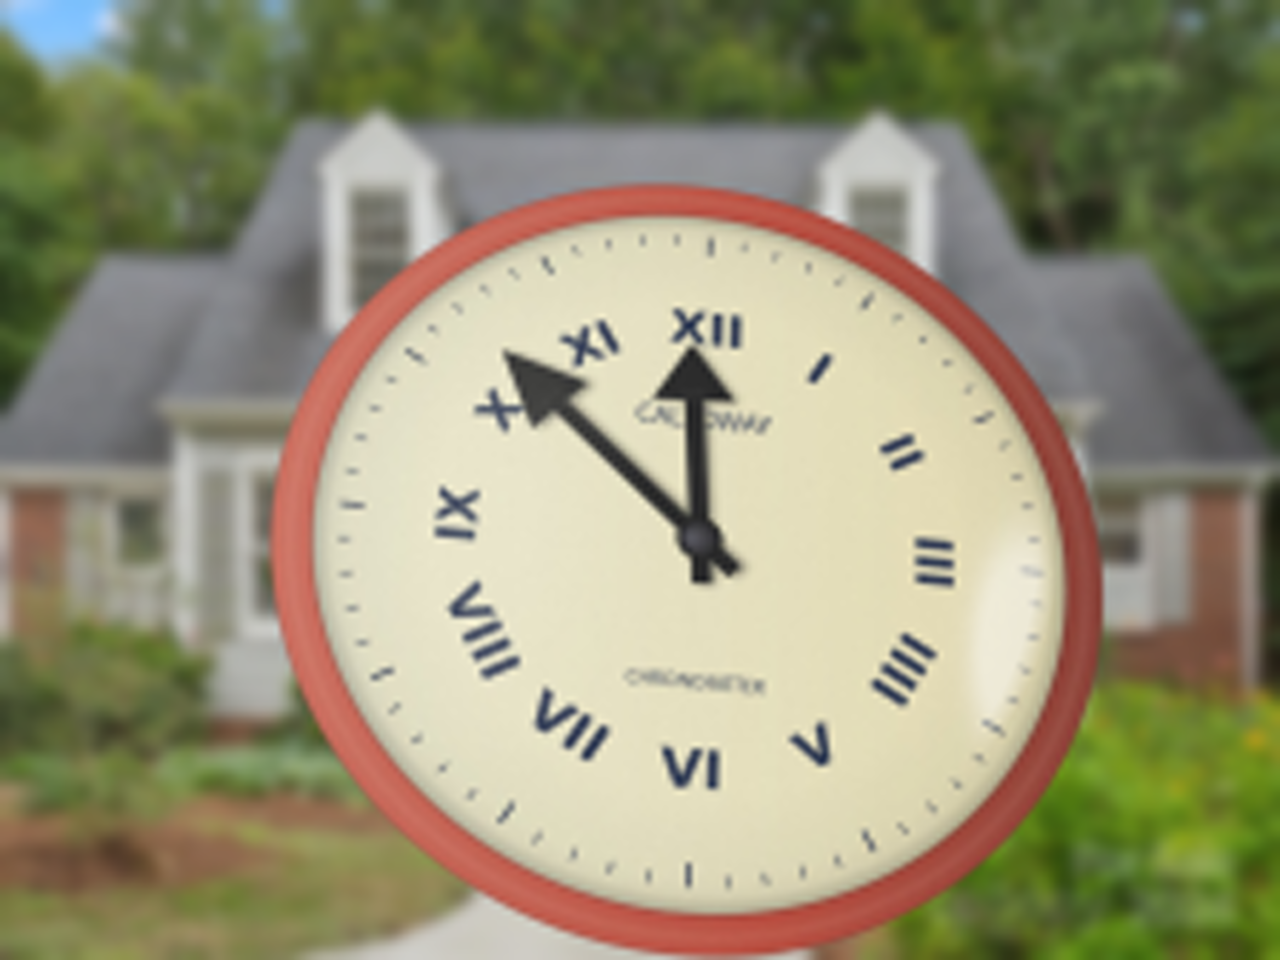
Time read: 11 h 52 min
